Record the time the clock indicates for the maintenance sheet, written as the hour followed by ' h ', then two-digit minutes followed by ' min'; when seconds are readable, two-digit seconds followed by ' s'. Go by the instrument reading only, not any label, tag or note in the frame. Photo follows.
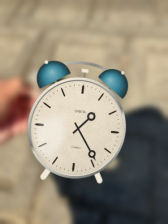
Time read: 1 h 24 min
